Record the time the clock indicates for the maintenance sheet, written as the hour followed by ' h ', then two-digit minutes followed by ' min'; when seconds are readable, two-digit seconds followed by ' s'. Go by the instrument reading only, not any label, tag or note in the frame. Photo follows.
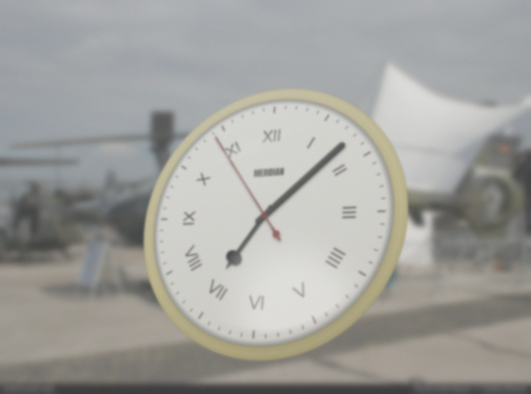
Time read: 7 h 07 min 54 s
